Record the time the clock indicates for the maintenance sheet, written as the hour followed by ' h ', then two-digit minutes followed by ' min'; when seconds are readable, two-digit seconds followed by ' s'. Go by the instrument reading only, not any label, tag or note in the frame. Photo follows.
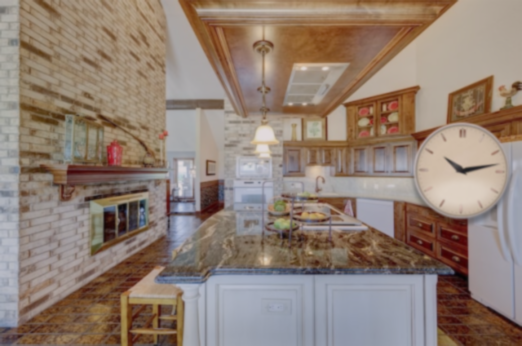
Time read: 10 h 13 min
